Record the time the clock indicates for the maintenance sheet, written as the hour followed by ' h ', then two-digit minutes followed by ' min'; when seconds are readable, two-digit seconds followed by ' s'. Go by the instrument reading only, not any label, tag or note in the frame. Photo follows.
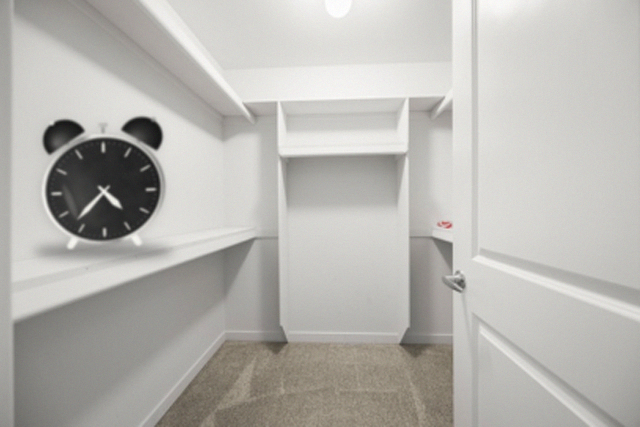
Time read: 4 h 37 min
